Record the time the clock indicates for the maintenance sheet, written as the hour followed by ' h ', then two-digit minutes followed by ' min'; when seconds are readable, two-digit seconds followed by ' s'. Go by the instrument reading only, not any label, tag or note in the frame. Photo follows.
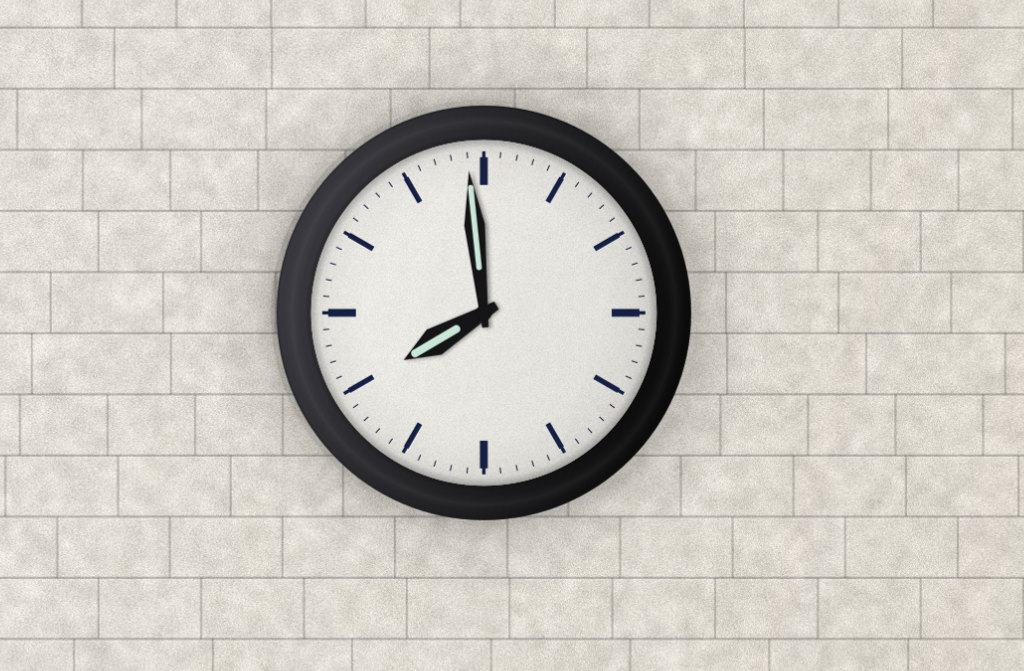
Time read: 7 h 59 min
